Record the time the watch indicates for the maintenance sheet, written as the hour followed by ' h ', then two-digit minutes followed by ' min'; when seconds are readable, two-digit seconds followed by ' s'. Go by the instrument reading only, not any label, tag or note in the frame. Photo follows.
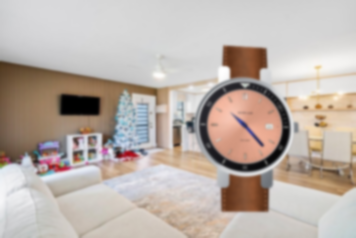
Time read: 10 h 23 min
